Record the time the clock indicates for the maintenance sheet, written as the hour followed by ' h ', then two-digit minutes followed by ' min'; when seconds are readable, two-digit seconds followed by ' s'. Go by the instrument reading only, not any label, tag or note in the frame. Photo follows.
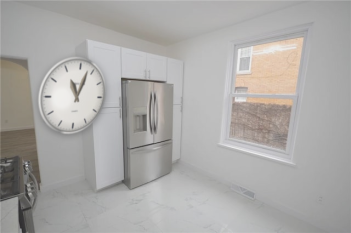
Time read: 11 h 03 min
